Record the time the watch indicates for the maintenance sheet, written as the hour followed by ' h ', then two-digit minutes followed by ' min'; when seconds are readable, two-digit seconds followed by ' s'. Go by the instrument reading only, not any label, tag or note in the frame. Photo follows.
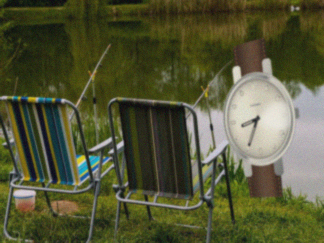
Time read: 8 h 35 min
